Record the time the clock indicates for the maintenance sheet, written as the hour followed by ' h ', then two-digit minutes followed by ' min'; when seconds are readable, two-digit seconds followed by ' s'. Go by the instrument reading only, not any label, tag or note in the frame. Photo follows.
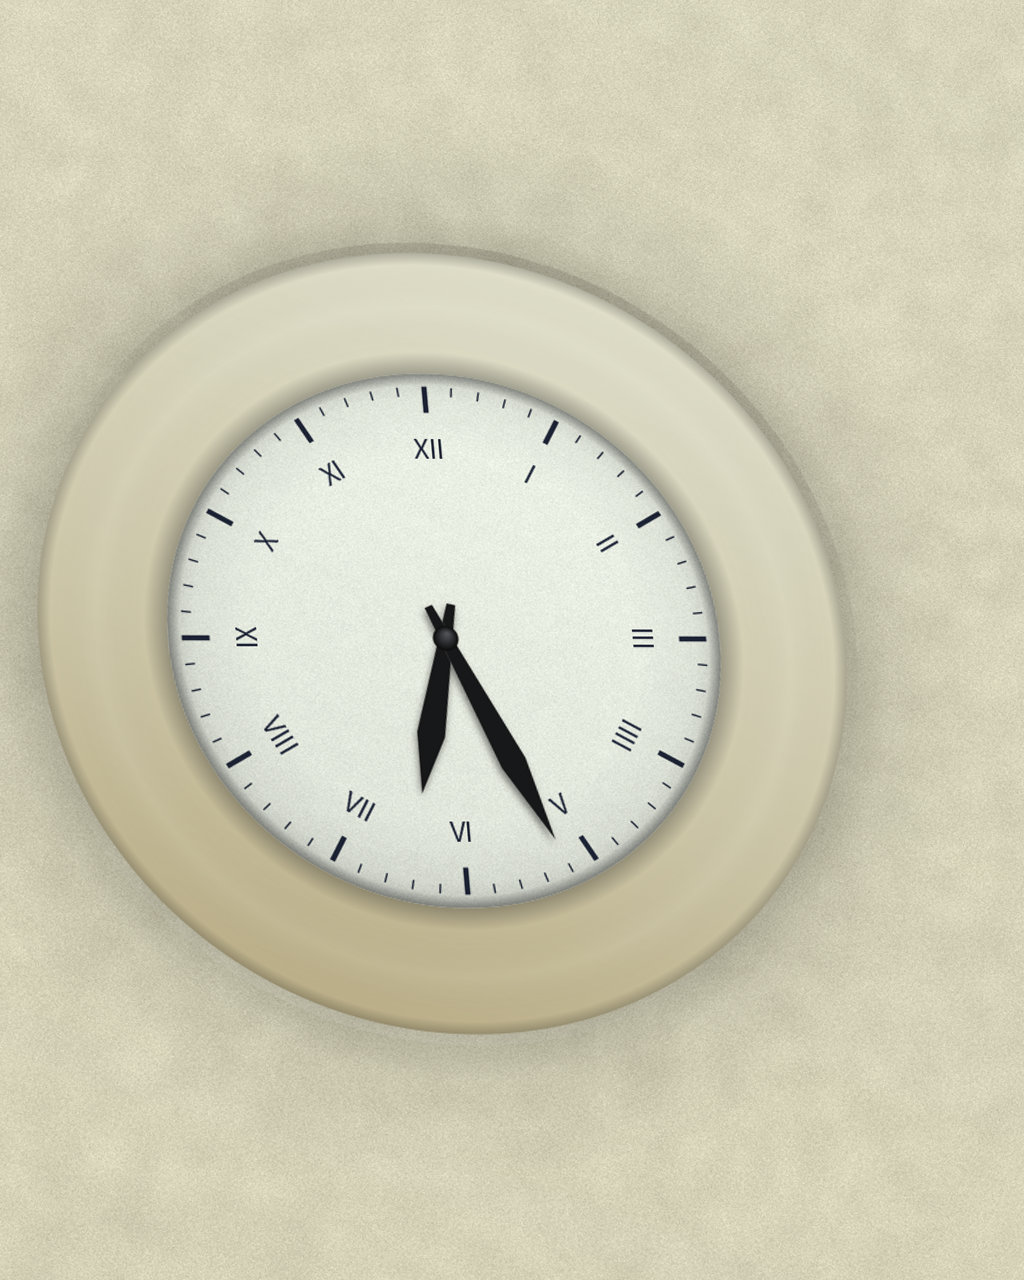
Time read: 6 h 26 min
